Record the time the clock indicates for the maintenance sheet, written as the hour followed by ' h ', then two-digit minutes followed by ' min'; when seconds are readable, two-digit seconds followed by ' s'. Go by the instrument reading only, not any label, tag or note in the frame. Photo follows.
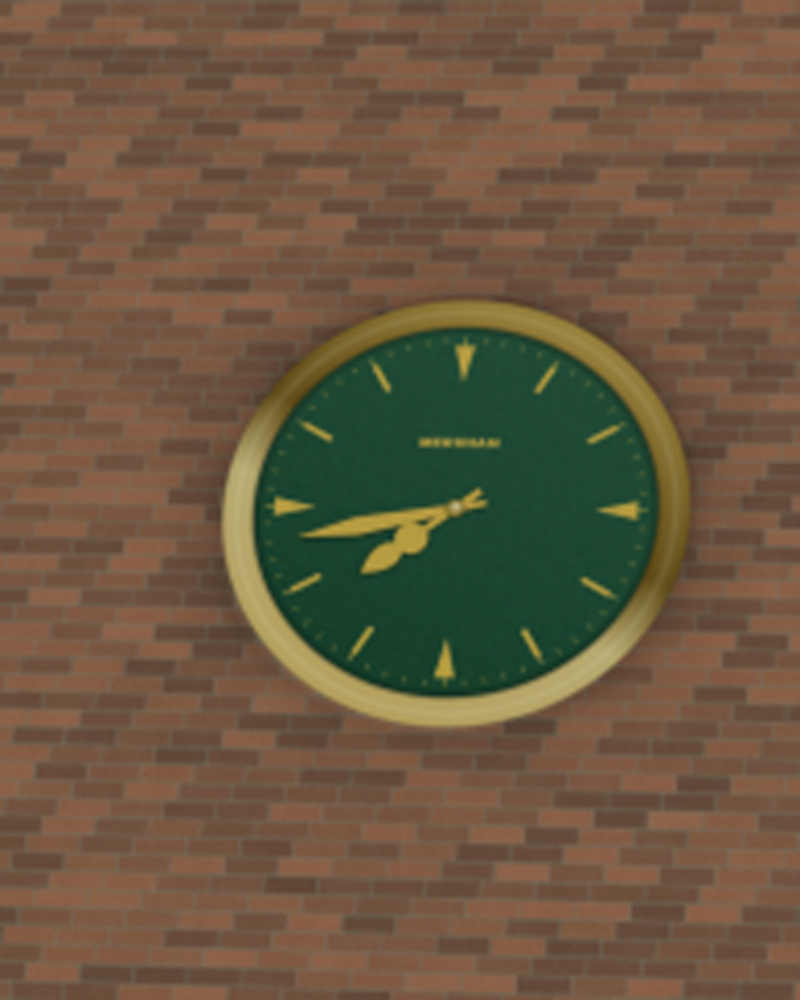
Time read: 7 h 43 min
